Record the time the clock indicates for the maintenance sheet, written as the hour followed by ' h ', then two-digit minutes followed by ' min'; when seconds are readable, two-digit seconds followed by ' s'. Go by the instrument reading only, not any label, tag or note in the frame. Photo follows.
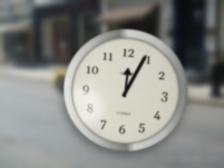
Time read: 12 h 04 min
